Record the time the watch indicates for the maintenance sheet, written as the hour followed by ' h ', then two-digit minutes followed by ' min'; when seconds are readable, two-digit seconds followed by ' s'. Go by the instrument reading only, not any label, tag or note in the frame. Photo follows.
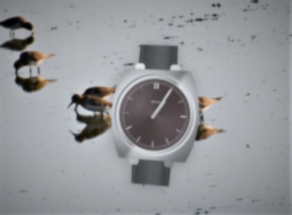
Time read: 1 h 05 min
